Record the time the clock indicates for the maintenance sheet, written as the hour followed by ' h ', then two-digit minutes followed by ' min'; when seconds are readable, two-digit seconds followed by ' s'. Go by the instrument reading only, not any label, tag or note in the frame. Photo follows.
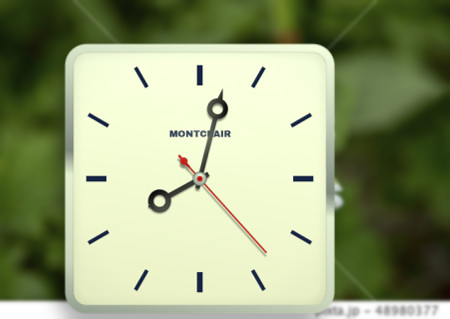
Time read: 8 h 02 min 23 s
